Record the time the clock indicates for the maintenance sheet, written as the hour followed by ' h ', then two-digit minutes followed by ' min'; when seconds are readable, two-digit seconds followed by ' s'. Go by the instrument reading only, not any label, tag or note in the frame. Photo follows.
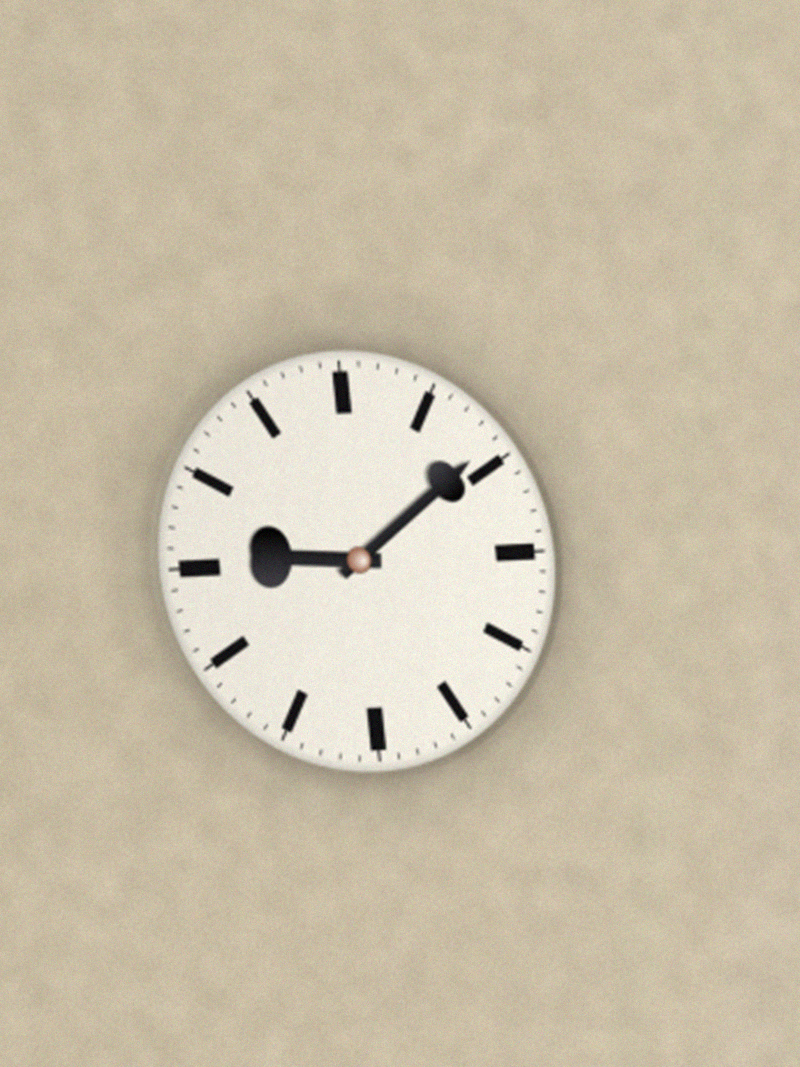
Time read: 9 h 09 min
